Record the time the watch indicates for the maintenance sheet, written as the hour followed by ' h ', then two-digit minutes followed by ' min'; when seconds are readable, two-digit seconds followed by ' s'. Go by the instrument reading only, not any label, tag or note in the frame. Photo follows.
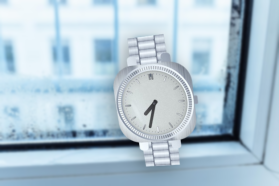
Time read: 7 h 33 min
